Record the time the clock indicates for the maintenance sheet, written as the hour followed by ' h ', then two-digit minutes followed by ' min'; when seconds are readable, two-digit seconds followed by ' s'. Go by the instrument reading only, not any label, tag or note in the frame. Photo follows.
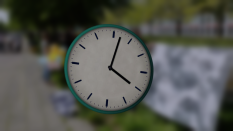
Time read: 4 h 02 min
